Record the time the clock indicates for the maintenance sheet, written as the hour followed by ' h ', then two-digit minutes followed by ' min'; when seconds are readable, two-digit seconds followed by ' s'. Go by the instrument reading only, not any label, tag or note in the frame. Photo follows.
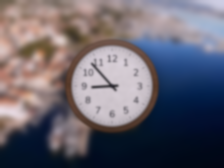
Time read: 8 h 53 min
